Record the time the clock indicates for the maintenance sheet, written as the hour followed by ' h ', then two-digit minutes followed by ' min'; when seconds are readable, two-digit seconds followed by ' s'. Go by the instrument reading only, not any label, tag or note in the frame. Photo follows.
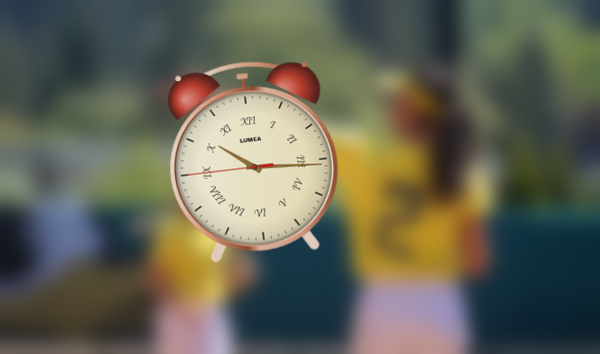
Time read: 10 h 15 min 45 s
